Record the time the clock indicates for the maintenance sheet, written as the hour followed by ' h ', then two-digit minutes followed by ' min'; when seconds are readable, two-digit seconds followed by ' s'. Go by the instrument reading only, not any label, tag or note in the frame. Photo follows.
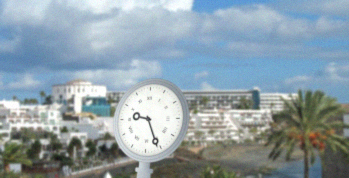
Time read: 9 h 26 min
